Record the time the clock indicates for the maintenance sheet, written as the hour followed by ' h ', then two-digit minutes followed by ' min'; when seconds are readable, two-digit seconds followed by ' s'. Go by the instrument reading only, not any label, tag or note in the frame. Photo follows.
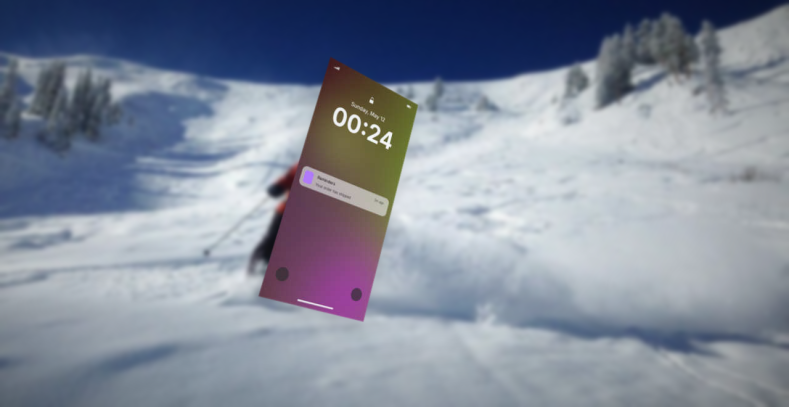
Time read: 0 h 24 min
